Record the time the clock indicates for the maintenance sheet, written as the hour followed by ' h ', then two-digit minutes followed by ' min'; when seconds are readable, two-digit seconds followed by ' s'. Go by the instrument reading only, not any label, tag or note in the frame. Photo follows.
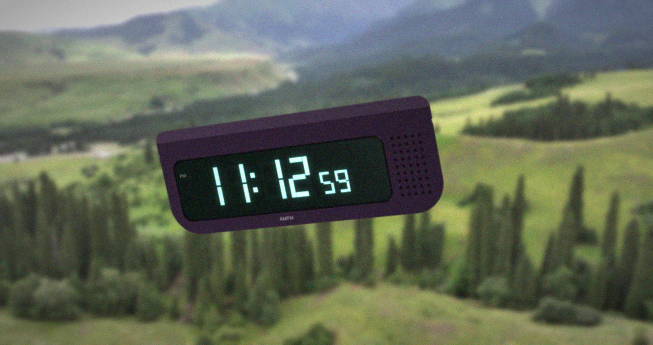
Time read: 11 h 12 min 59 s
